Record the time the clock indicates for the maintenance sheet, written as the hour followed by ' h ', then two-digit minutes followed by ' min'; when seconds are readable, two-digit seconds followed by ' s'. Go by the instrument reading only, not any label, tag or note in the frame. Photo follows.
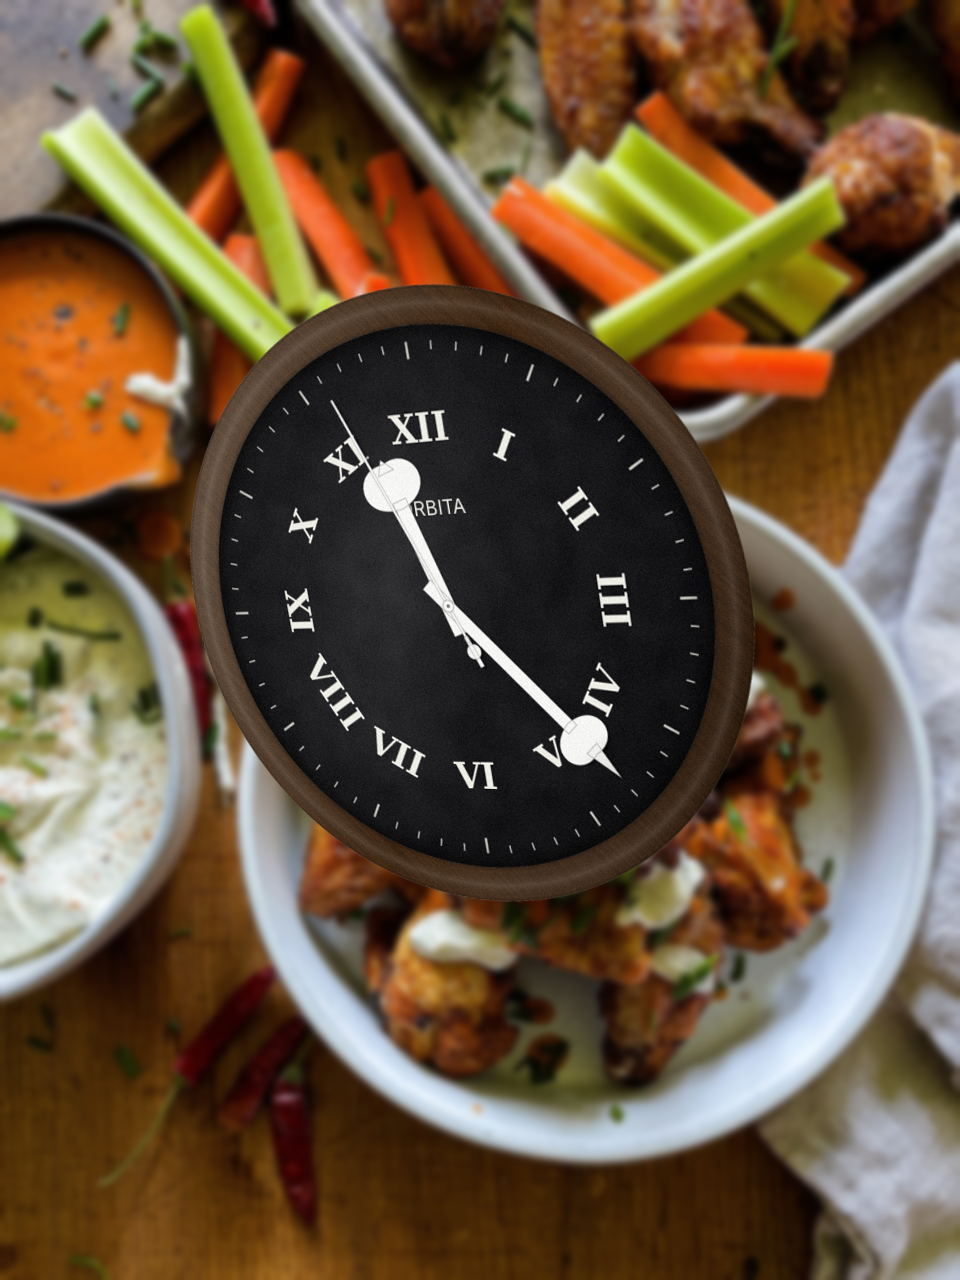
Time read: 11 h 22 min 56 s
